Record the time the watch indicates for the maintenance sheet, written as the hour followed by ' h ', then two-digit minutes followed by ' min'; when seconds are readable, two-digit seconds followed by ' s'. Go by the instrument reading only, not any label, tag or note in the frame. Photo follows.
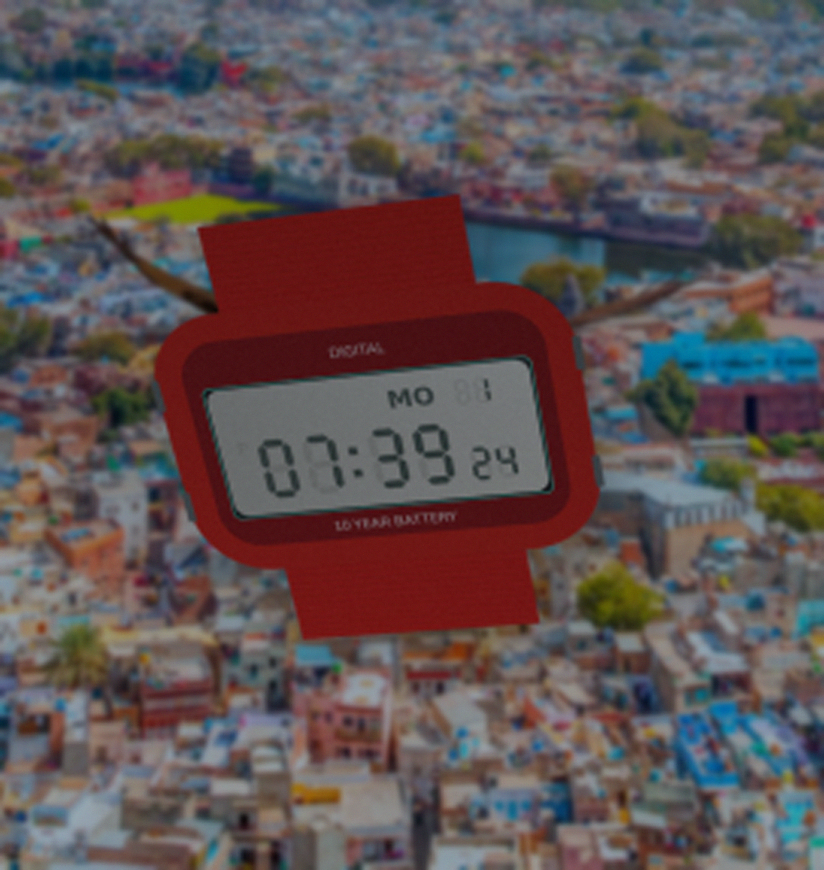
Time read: 7 h 39 min 24 s
